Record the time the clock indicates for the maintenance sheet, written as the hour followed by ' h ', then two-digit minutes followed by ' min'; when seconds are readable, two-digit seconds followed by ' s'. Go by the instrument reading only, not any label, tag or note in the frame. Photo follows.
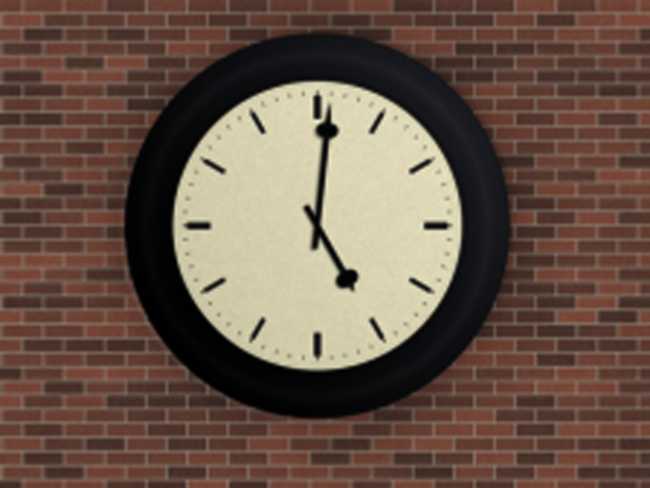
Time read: 5 h 01 min
